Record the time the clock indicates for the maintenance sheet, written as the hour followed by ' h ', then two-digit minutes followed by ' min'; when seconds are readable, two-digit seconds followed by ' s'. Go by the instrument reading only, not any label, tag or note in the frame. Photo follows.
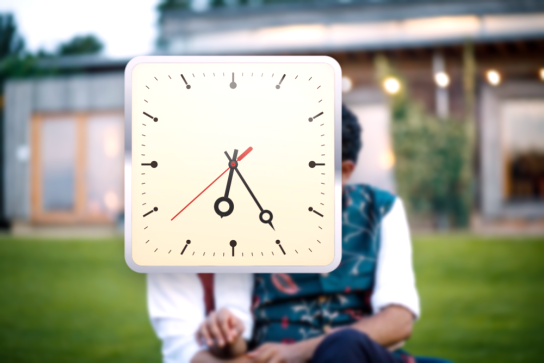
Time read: 6 h 24 min 38 s
